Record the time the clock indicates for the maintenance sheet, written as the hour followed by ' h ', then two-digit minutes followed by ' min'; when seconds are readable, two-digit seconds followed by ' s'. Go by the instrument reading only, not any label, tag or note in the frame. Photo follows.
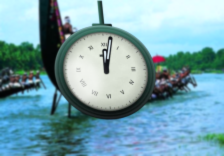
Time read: 12 h 02 min
